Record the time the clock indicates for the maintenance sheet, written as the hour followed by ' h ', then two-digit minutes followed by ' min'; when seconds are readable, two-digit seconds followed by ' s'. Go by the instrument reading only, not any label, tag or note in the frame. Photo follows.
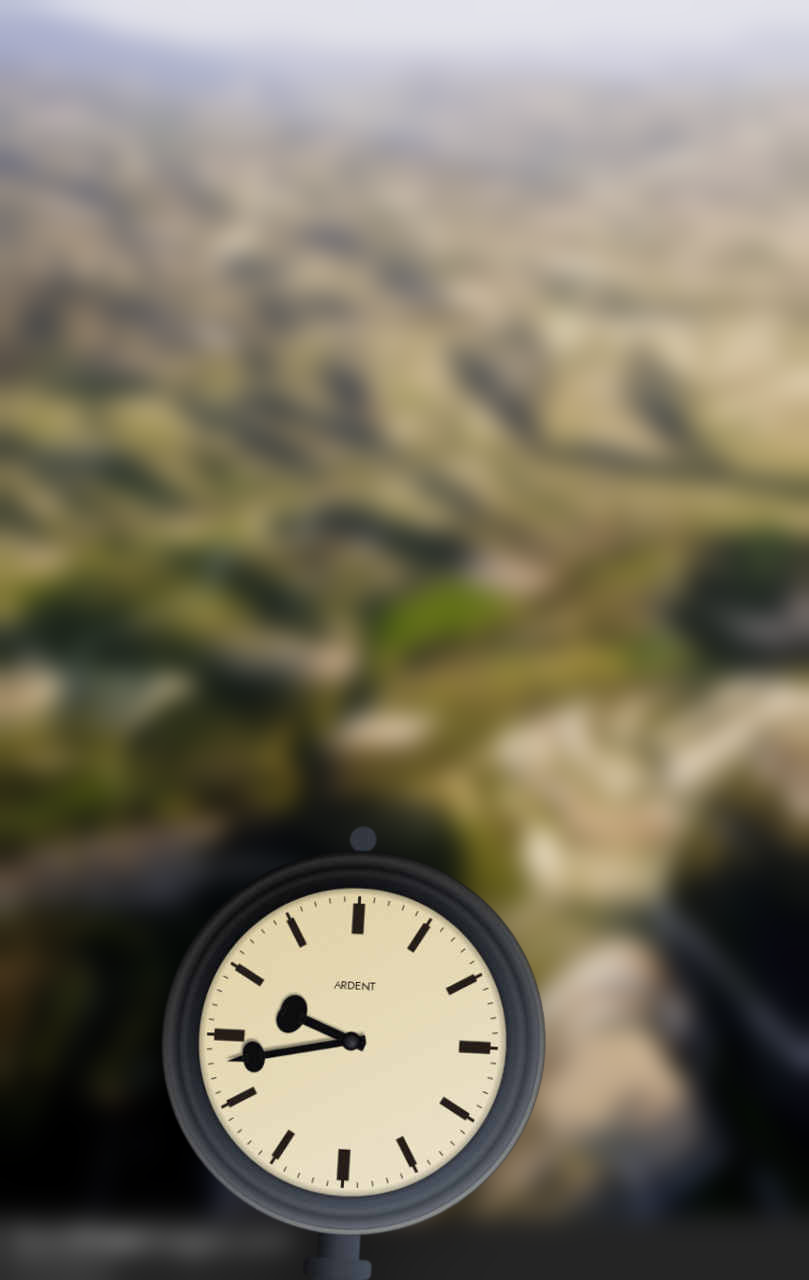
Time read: 9 h 43 min
